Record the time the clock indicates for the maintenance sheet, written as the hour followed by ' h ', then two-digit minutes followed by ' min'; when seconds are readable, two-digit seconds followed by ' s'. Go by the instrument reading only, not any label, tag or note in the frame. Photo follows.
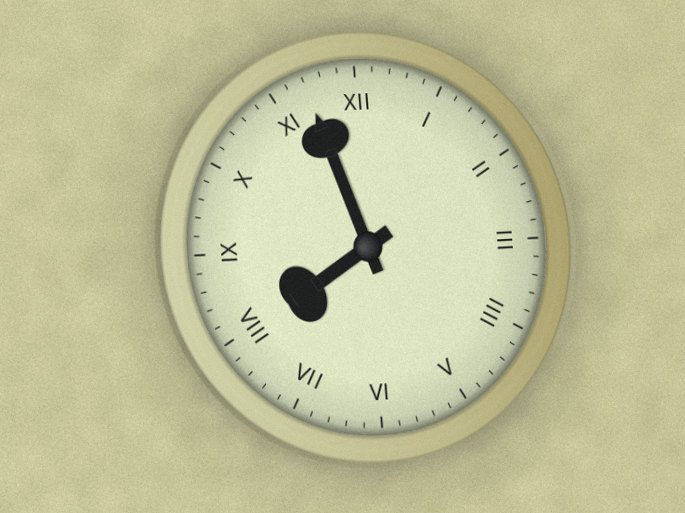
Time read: 7 h 57 min
